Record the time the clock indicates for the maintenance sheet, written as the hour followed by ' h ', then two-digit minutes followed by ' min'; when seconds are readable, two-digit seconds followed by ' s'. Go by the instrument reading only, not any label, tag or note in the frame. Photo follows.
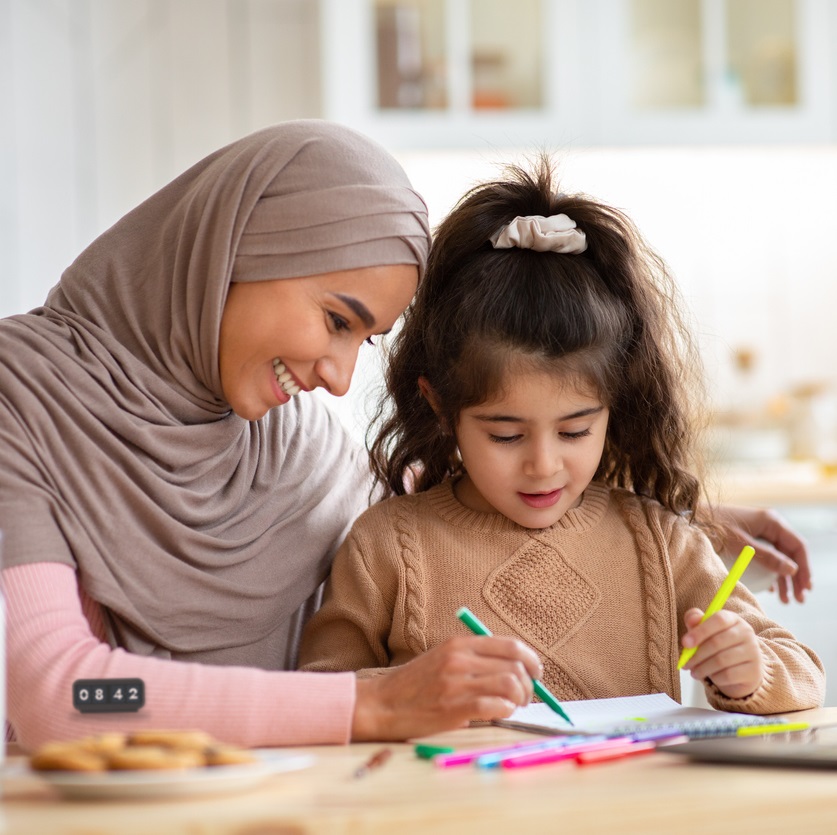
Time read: 8 h 42 min
